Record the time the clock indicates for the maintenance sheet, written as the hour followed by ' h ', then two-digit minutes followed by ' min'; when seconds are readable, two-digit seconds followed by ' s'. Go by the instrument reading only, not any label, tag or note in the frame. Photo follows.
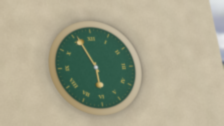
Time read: 5 h 56 min
